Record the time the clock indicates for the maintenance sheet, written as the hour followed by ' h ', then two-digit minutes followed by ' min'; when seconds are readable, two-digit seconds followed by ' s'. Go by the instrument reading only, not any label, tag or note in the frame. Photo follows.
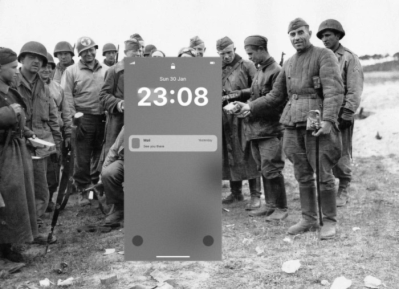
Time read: 23 h 08 min
